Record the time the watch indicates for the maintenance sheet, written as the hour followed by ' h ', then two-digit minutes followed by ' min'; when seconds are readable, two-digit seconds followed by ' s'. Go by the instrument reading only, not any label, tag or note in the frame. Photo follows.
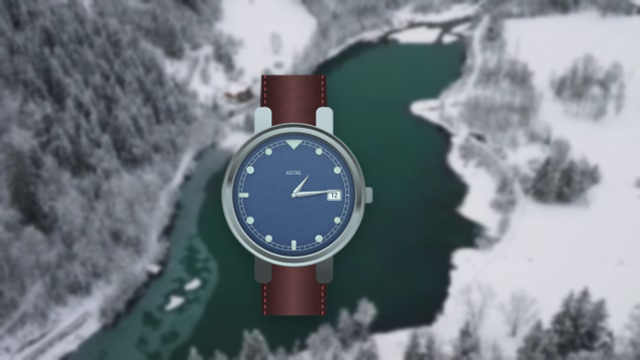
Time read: 1 h 14 min
